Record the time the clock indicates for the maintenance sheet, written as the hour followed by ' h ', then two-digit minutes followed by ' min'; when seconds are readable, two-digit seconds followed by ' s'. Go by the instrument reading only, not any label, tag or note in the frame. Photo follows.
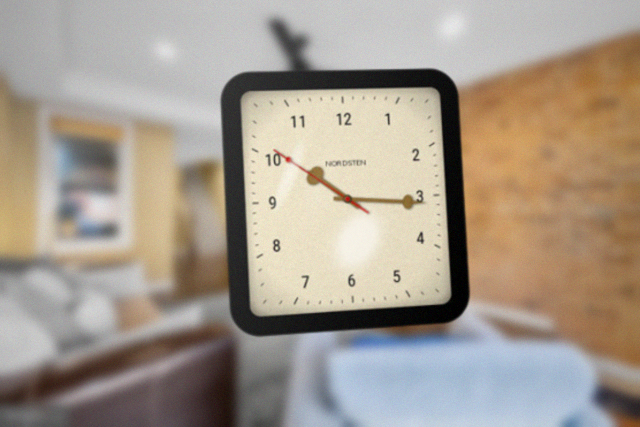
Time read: 10 h 15 min 51 s
